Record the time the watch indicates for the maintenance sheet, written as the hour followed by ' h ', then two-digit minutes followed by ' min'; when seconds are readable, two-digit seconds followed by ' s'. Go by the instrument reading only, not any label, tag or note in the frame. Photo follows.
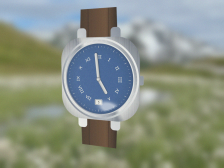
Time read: 4 h 59 min
